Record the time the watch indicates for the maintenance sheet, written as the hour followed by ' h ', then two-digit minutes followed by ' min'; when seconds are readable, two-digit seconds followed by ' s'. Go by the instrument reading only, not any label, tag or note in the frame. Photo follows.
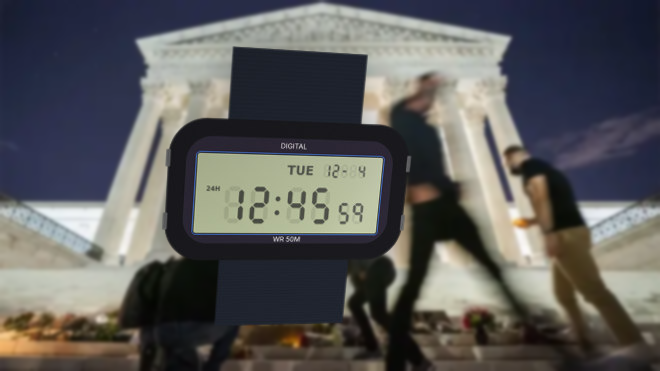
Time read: 12 h 45 min 59 s
